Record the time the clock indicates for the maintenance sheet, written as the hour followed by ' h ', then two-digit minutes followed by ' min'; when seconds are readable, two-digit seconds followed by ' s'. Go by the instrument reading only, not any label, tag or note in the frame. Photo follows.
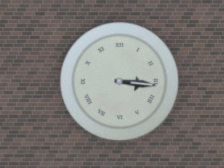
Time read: 3 h 16 min
